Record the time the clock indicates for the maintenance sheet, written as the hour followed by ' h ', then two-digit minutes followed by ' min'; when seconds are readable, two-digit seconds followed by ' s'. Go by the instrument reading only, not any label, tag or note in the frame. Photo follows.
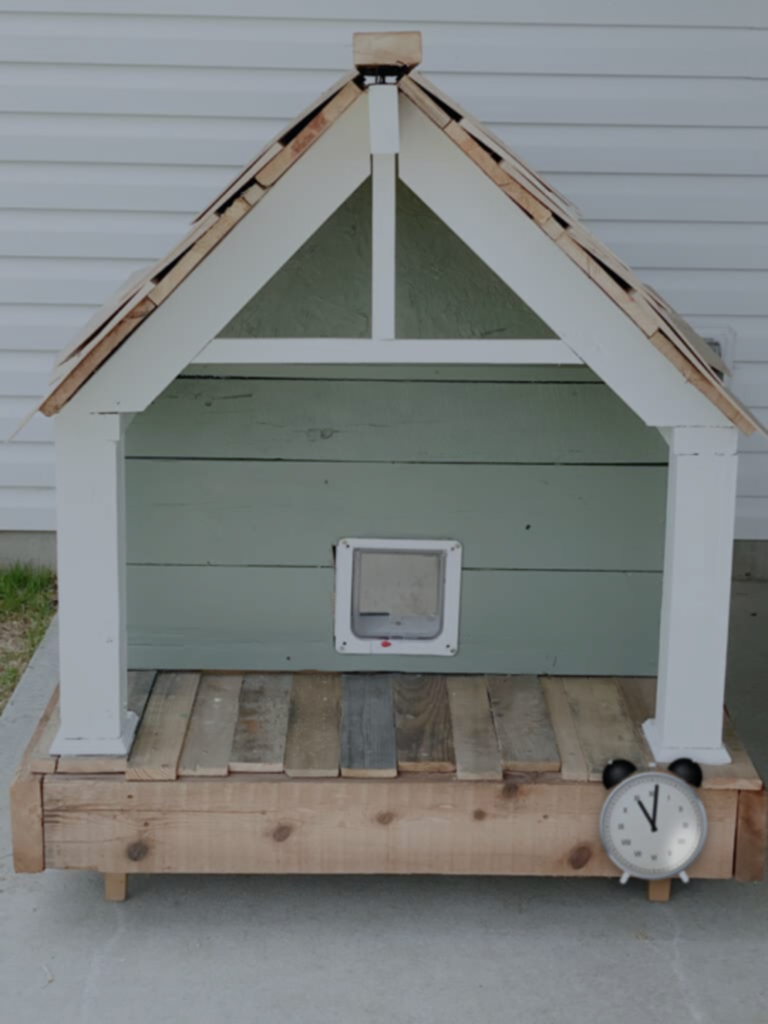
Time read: 11 h 01 min
